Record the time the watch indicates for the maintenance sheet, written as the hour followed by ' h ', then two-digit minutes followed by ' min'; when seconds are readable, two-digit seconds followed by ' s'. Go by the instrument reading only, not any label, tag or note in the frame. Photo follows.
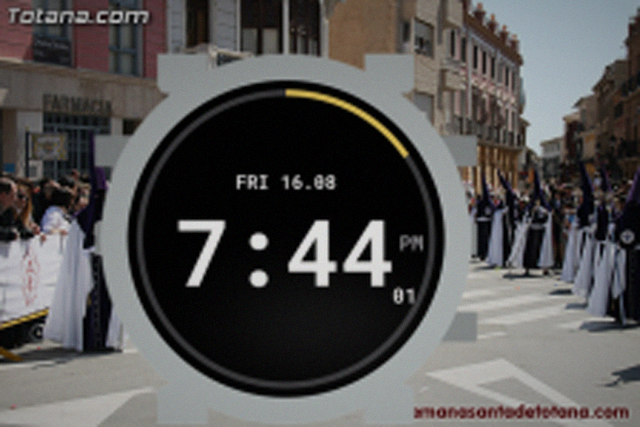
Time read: 7 h 44 min 01 s
